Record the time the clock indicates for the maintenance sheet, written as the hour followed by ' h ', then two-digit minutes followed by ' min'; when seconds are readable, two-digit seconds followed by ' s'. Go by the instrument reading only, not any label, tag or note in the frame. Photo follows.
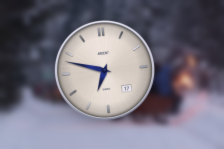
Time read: 6 h 48 min
